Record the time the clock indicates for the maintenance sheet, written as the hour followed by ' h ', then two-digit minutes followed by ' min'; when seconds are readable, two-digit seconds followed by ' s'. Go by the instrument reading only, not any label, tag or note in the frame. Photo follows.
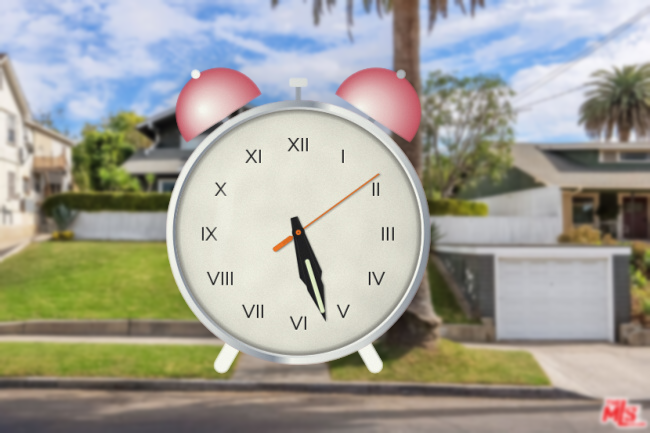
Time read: 5 h 27 min 09 s
